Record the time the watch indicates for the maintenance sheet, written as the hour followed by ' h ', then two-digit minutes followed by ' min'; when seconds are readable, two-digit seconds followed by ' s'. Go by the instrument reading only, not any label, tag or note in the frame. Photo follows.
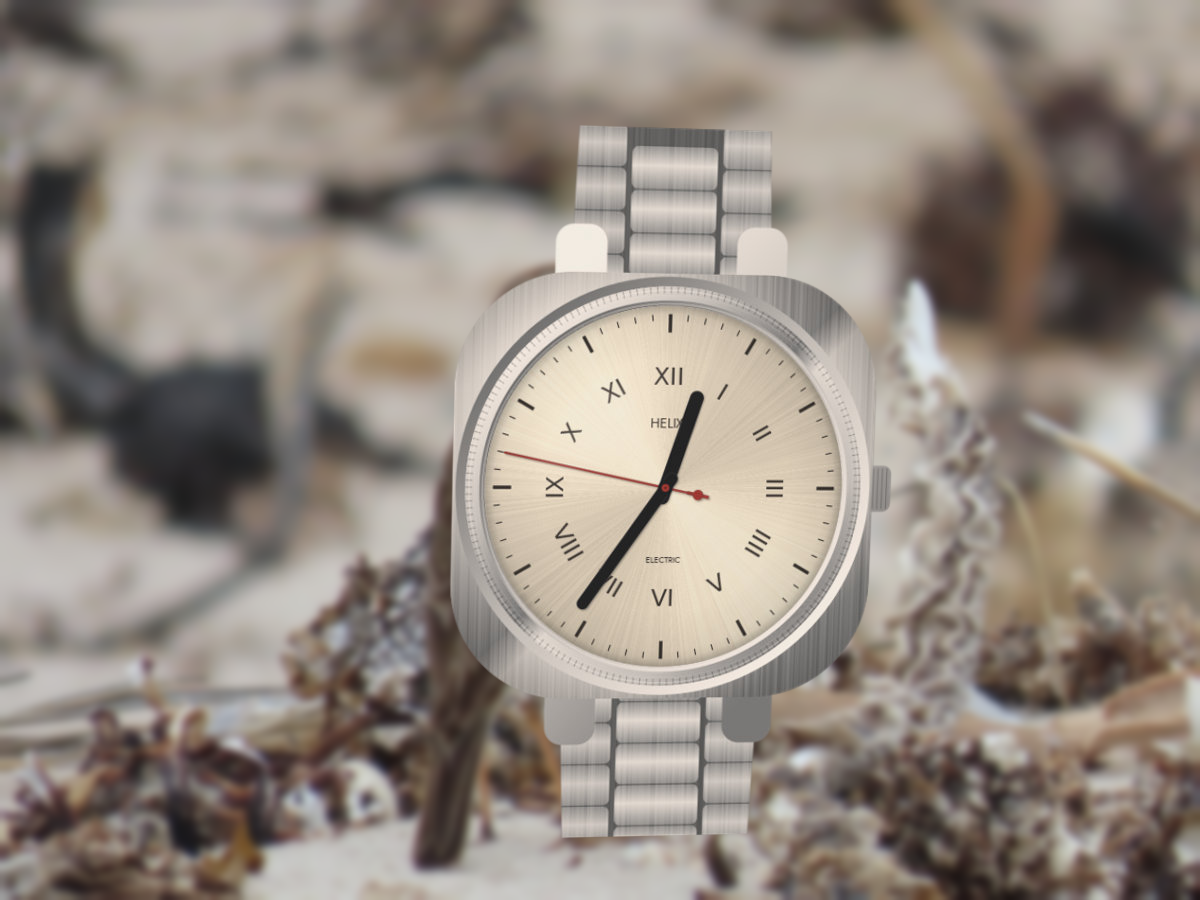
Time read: 12 h 35 min 47 s
